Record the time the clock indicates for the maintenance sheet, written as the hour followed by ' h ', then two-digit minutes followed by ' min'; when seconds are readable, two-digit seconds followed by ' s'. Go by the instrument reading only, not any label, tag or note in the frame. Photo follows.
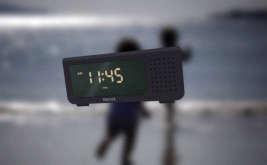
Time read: 11 h 45 min
